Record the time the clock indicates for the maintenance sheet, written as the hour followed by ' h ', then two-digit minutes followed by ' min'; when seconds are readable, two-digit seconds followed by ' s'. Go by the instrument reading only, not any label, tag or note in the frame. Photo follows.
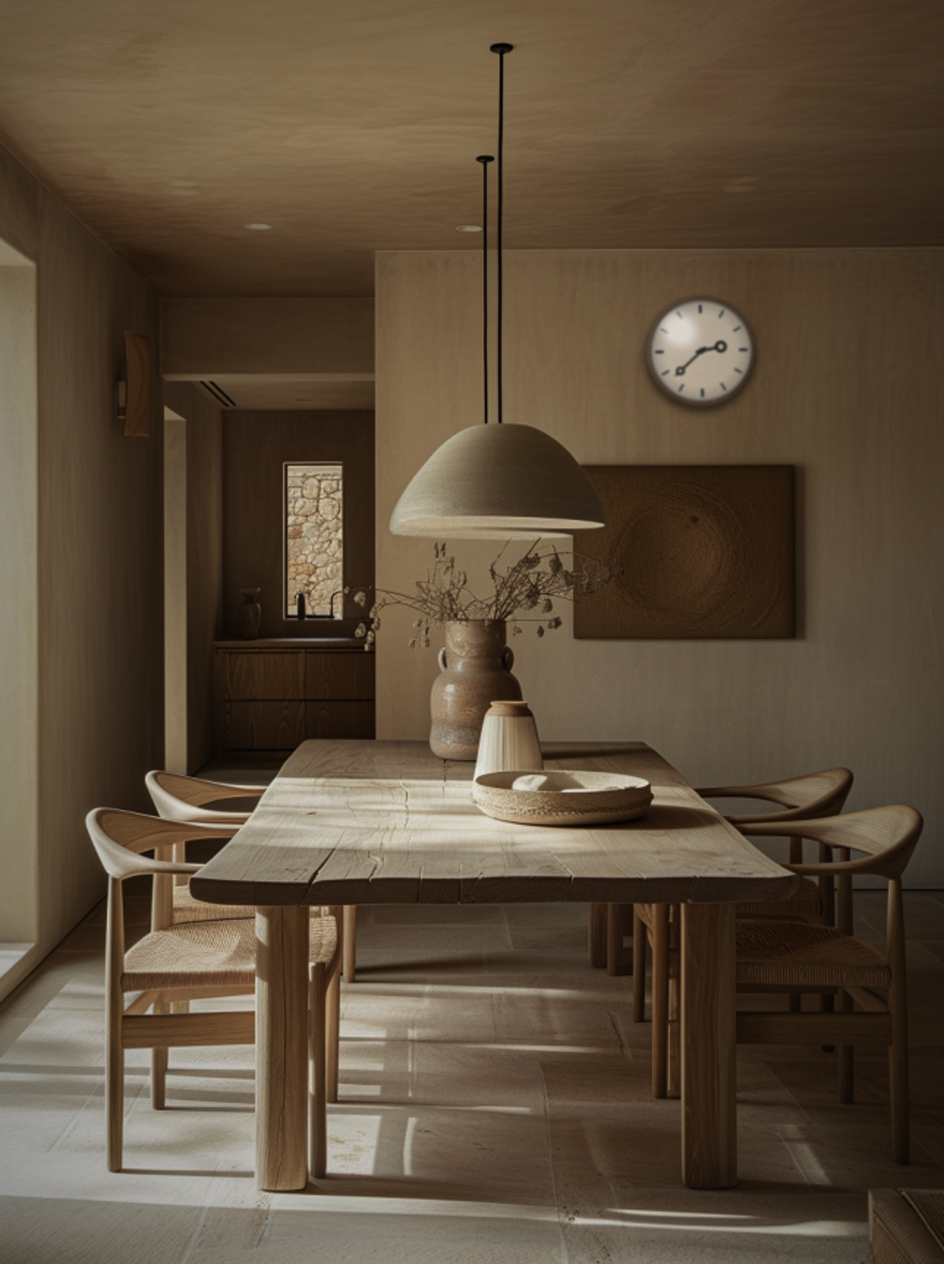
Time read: 2 h 38 min
